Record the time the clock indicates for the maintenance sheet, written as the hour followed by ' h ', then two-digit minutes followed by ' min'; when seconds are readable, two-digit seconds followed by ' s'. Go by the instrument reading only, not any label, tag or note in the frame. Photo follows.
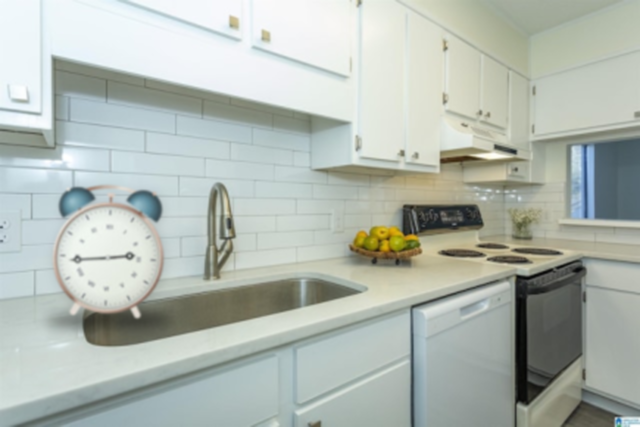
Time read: 2 h 44 min
